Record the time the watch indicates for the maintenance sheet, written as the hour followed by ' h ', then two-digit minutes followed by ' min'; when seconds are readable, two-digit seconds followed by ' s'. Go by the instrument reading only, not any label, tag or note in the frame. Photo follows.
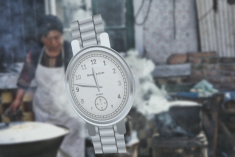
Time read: 11 h 47 min
